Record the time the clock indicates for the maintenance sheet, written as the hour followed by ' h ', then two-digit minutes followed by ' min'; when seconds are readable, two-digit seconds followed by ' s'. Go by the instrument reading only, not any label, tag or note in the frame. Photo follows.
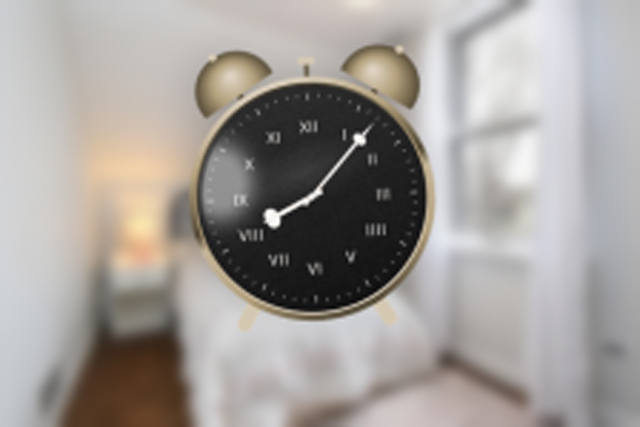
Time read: 8 h 07 min
